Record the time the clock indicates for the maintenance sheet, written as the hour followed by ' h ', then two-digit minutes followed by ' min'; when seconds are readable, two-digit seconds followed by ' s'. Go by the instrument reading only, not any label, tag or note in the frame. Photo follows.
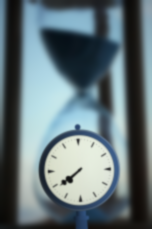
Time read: 7 h 39 min
